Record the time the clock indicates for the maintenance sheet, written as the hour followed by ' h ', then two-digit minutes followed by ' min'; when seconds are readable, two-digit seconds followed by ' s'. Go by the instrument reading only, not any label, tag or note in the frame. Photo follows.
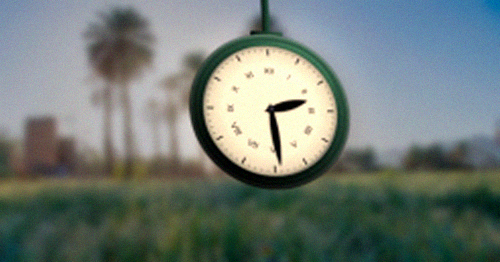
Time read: 2 h 29 min
